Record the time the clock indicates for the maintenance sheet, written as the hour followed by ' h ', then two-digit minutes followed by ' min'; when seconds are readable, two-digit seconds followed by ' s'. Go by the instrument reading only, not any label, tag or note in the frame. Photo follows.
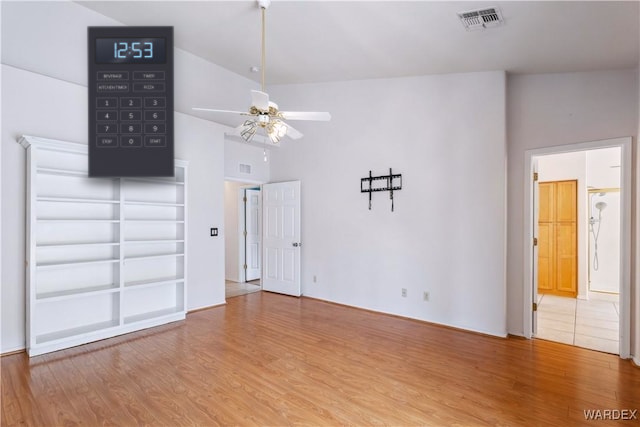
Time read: 12 h 53 min
